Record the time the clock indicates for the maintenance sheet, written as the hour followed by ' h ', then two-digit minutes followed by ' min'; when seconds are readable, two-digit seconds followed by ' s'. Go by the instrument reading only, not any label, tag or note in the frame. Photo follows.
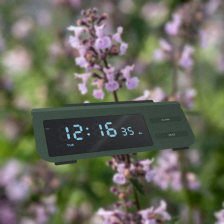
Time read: 12 h 16 min 35 s
